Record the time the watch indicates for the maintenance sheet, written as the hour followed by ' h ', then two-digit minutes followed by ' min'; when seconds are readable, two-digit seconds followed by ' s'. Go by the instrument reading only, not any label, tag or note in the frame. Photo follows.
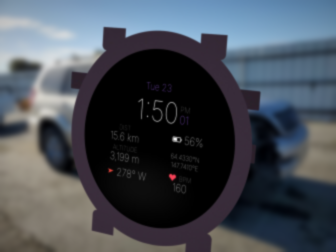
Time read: 1 h 50 min 01 s
